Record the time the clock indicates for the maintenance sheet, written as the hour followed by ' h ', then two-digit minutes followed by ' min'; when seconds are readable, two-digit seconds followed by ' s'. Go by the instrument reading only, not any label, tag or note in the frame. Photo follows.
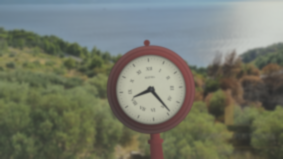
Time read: 8 h 24 min
